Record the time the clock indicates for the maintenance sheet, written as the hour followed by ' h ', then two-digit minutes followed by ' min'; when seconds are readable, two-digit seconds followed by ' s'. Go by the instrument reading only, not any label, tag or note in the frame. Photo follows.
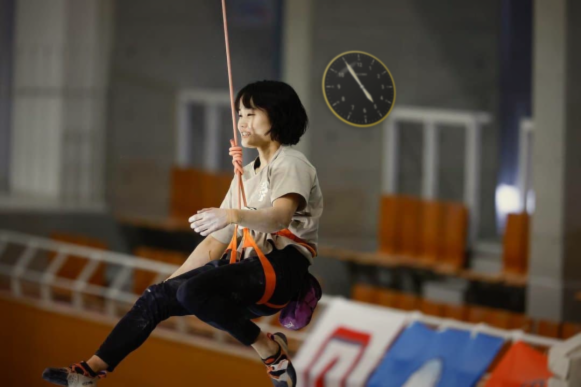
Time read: 4 h 55 min
